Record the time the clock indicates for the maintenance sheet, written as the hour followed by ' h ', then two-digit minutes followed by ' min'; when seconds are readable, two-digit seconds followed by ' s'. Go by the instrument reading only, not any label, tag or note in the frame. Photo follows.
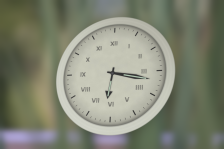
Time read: 6 h 17 min
